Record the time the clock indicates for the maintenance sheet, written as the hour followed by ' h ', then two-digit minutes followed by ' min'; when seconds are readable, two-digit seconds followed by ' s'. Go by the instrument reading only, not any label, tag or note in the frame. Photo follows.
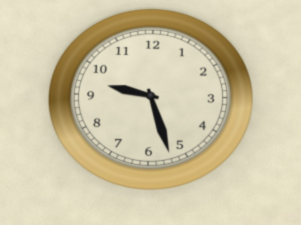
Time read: 9 h 27 min
